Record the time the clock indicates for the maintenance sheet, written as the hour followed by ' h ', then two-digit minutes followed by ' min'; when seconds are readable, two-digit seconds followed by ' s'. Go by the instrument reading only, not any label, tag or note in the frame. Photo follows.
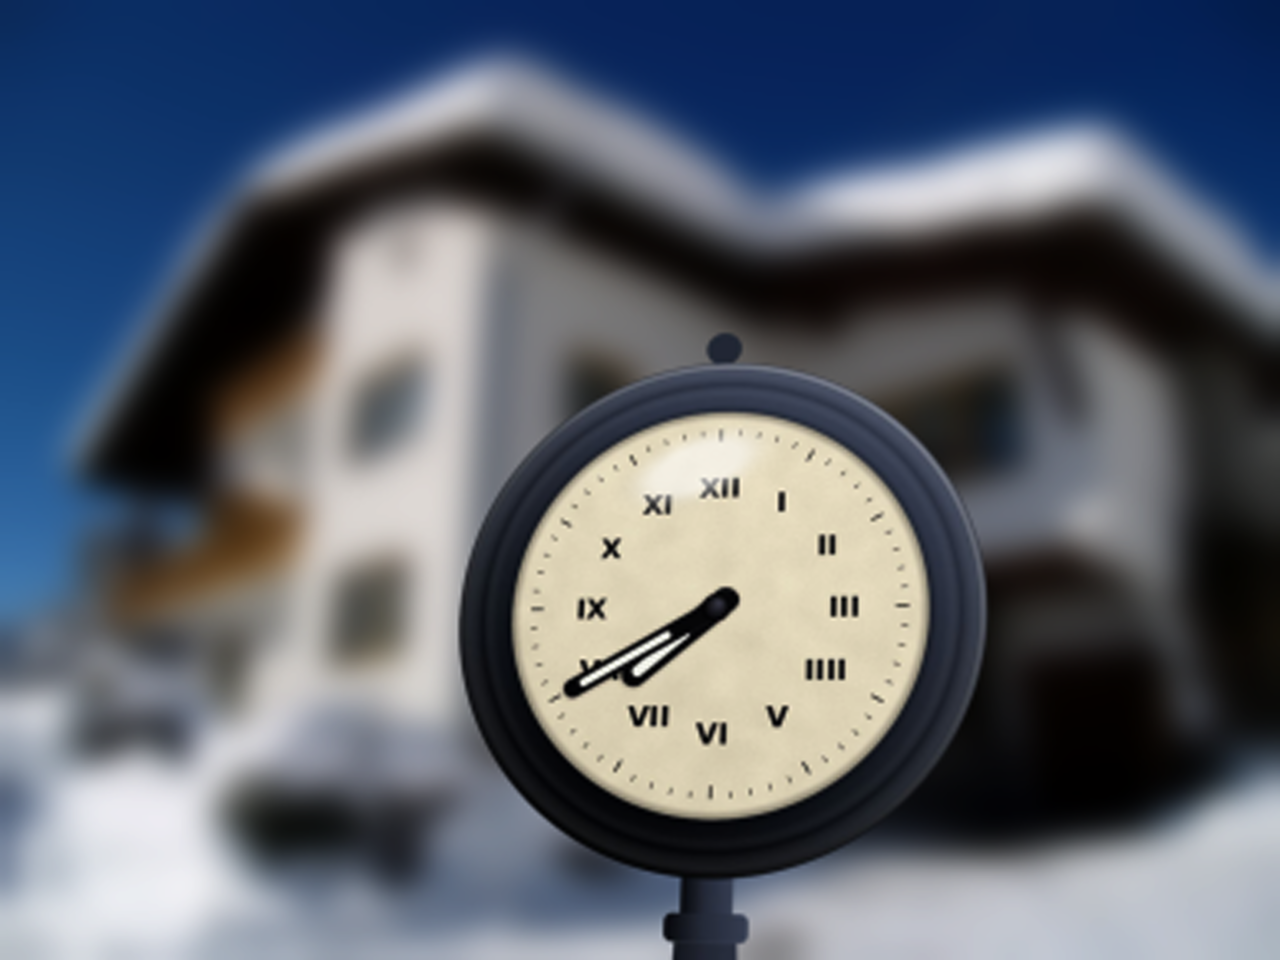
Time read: 7 h 40 min
